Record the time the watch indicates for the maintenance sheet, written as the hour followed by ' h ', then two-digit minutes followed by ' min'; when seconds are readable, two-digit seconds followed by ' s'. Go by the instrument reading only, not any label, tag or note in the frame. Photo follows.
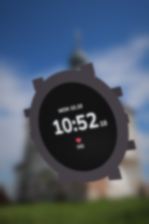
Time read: 10 h 52 min
